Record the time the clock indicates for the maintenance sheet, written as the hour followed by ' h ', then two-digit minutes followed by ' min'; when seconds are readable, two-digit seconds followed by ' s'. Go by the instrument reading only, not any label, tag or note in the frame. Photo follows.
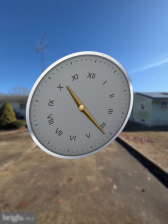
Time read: 10 h 21 min
